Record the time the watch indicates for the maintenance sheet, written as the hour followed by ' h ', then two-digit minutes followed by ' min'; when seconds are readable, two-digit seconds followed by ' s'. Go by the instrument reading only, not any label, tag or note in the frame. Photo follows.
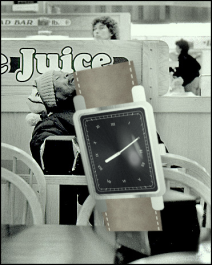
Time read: 8 h 10 min
